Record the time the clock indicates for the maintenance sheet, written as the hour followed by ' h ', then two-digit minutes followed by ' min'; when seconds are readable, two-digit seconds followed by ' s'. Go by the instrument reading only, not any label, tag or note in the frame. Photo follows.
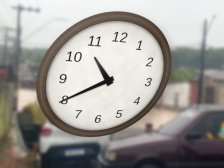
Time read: 10 h 40 min
